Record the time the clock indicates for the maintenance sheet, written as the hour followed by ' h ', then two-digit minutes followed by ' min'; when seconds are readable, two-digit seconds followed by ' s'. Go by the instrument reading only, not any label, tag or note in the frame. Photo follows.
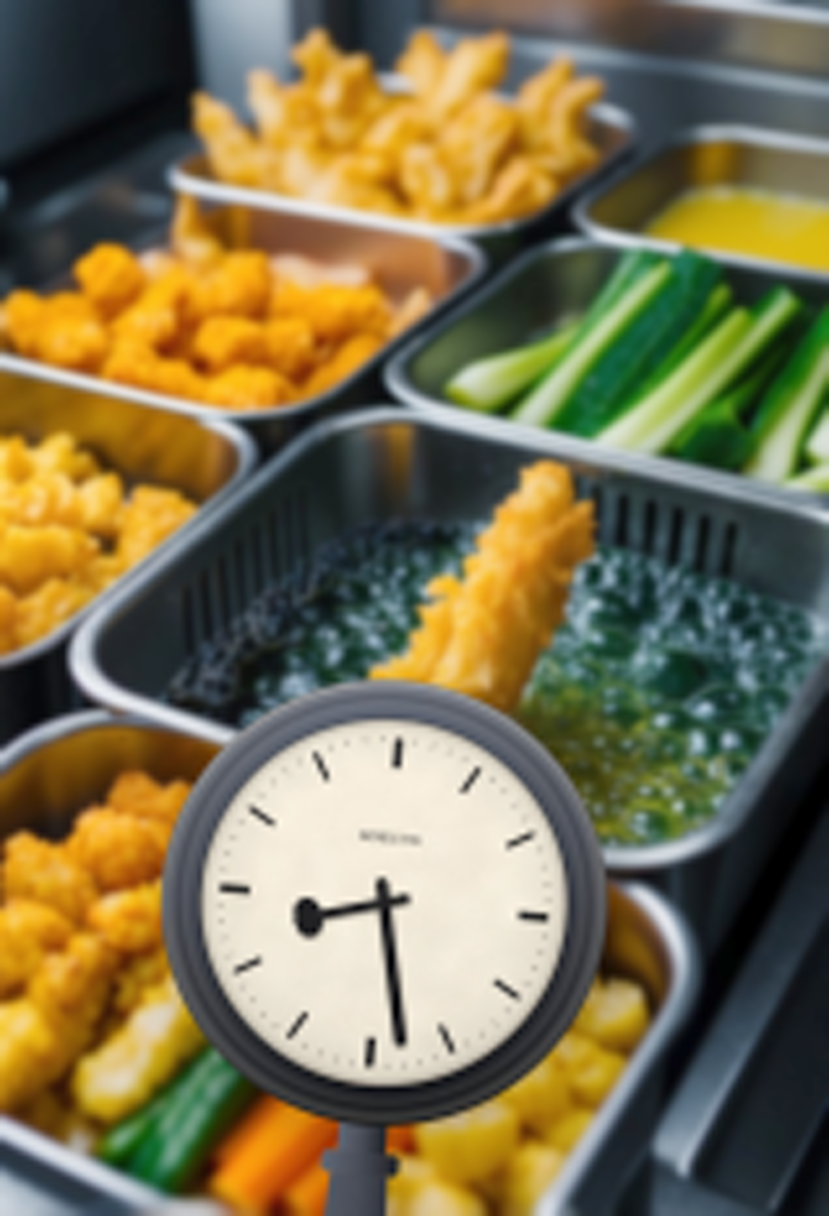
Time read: 8 h 28 min
